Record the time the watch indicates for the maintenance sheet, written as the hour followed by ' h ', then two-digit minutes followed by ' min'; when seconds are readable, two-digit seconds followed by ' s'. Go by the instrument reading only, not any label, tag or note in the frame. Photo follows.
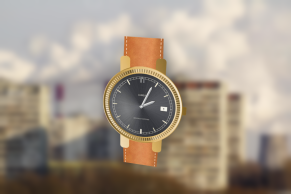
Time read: 2 h 04 min
